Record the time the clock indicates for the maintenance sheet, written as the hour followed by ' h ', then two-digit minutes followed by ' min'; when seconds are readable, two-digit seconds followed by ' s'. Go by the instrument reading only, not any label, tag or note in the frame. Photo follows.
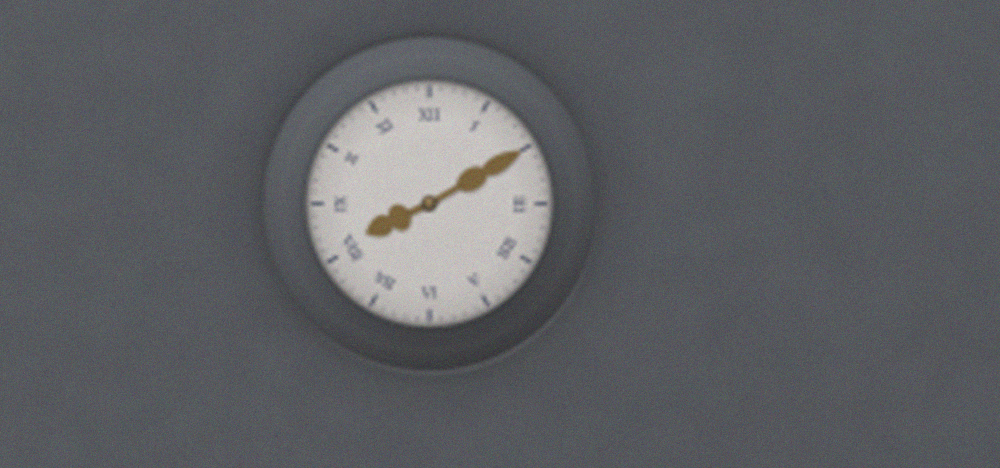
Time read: 8 h 10 min
